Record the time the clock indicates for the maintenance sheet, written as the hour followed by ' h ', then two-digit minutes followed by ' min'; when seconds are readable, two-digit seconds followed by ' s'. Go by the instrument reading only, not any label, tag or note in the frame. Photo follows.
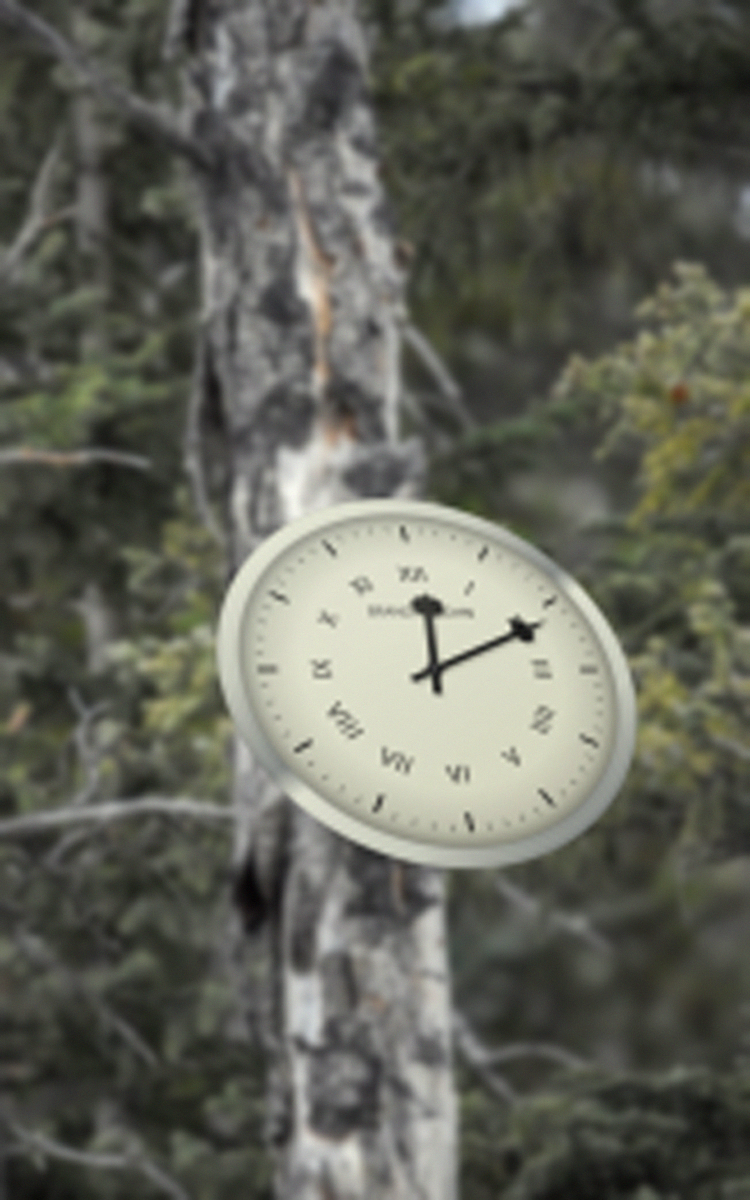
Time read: 12 h 11 min
